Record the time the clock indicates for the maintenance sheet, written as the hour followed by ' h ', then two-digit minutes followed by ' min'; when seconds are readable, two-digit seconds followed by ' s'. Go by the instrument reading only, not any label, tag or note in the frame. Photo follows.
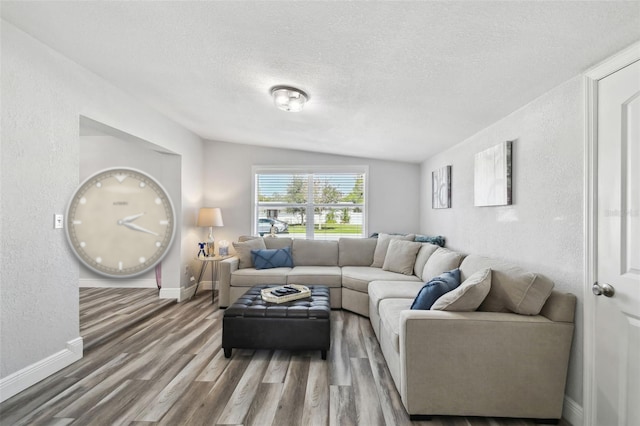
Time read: 2 h 18 min
